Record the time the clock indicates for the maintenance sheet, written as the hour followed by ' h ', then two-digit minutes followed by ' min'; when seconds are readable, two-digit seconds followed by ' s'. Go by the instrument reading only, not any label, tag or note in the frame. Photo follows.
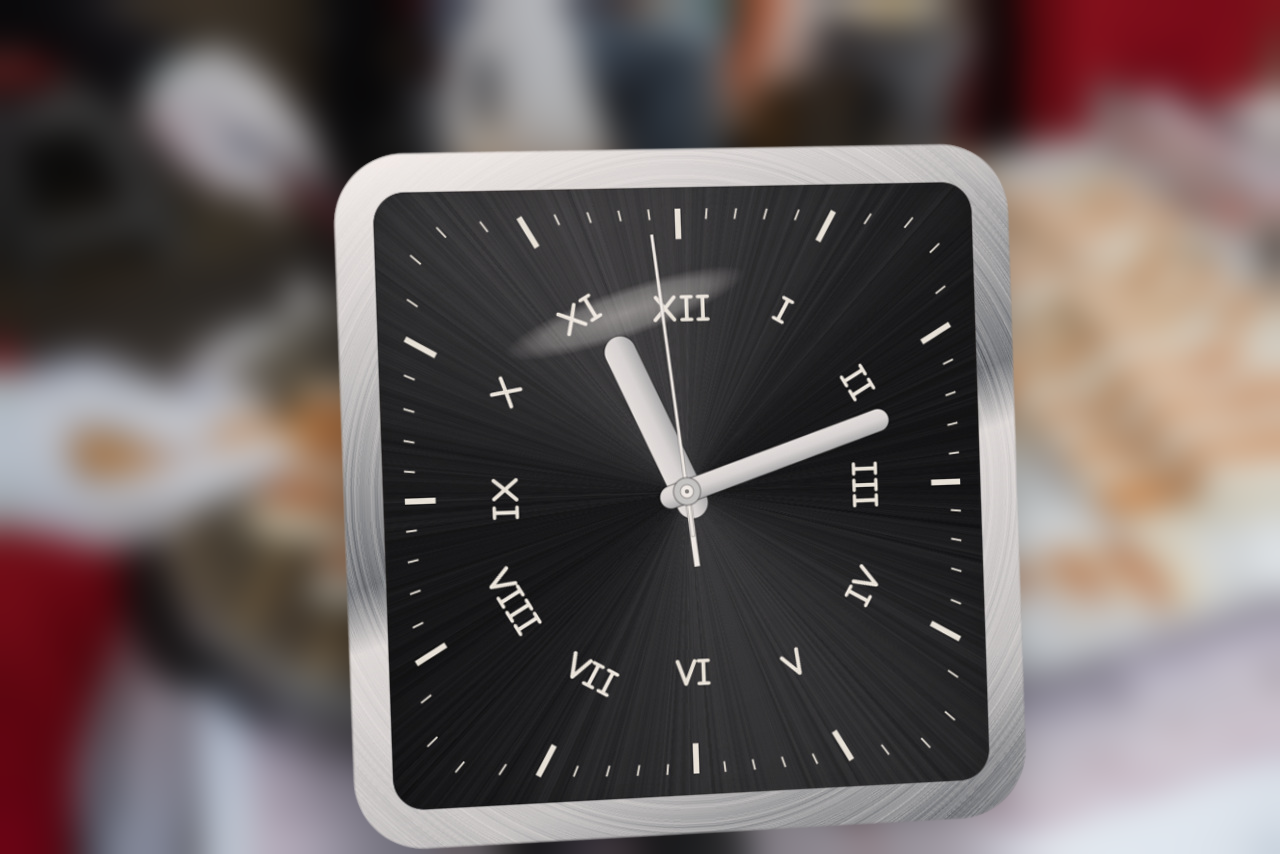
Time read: 11 h 11 min 59 s
